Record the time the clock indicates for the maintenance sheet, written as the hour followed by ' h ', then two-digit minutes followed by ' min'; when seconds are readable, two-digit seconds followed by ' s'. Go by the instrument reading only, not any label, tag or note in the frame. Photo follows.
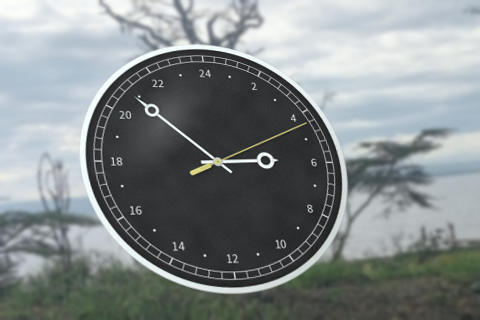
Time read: 5 h 52 min 11 s
